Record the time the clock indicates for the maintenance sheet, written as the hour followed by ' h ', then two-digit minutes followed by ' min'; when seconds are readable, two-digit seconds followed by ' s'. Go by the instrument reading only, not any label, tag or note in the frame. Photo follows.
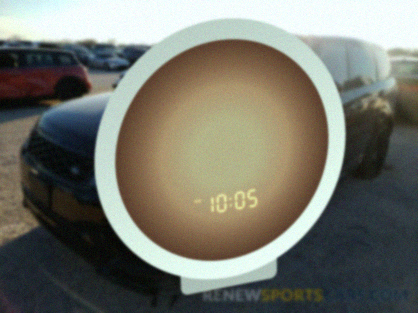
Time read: 10 h 05 min
